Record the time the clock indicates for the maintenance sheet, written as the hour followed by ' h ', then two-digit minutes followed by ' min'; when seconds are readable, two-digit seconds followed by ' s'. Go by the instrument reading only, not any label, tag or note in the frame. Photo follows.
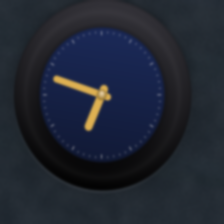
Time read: 6 h 48 min
